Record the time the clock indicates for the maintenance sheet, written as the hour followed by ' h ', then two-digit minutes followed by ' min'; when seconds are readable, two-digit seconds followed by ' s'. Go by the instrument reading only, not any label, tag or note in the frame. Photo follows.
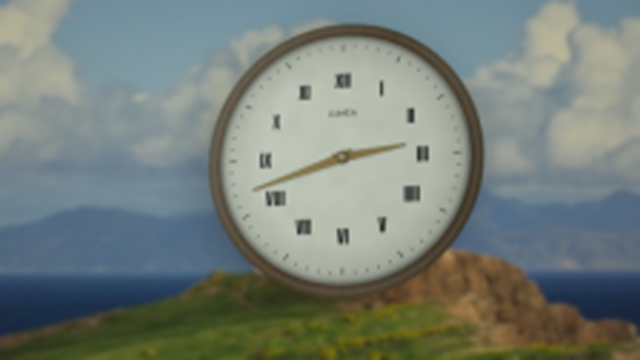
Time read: 2 h 42 min
